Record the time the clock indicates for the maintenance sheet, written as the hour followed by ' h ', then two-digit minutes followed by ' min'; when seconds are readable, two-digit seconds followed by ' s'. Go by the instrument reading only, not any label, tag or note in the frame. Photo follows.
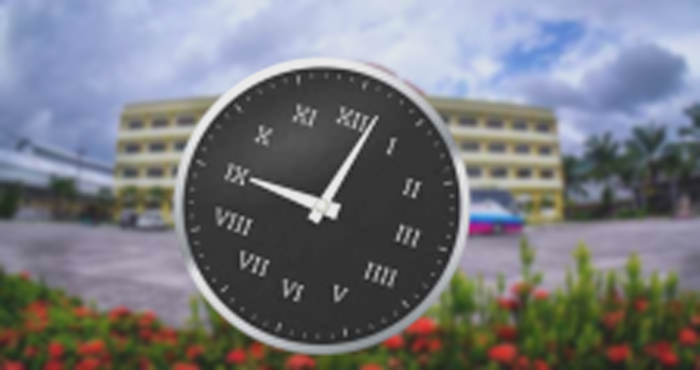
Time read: 9 h 02 min
